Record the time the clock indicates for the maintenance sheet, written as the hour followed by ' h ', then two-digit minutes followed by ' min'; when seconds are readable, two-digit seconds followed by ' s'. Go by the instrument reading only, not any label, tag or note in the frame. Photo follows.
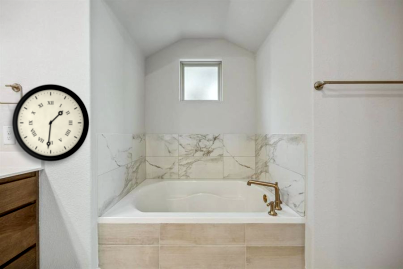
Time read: 1 h 31 min
